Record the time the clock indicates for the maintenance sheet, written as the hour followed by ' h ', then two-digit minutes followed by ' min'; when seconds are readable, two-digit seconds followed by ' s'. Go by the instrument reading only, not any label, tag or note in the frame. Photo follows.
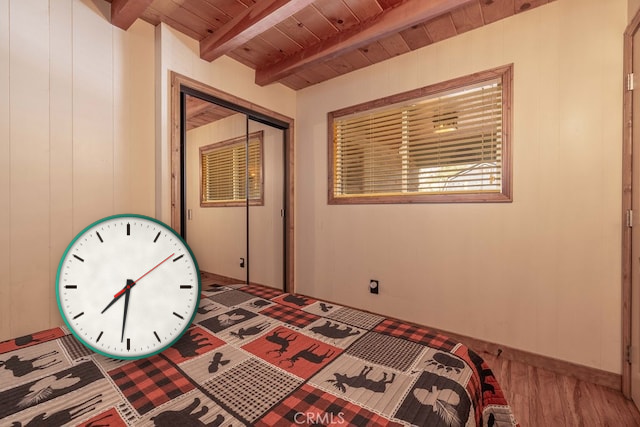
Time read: 7 h 31 min 09 s
